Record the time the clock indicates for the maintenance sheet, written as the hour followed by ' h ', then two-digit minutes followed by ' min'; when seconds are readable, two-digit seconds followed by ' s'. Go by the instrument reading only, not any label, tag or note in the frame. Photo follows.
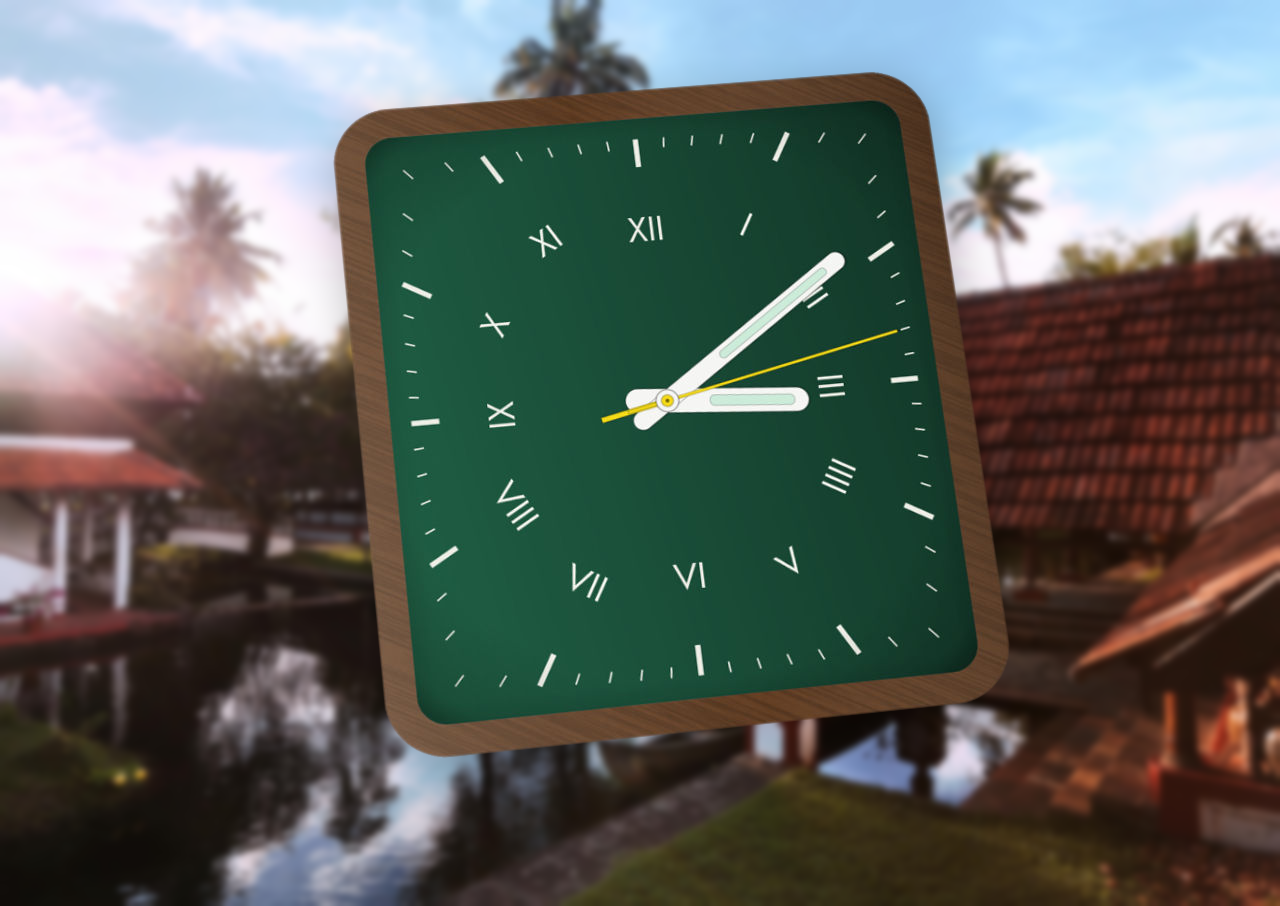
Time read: 3 h 09 min 13 s
